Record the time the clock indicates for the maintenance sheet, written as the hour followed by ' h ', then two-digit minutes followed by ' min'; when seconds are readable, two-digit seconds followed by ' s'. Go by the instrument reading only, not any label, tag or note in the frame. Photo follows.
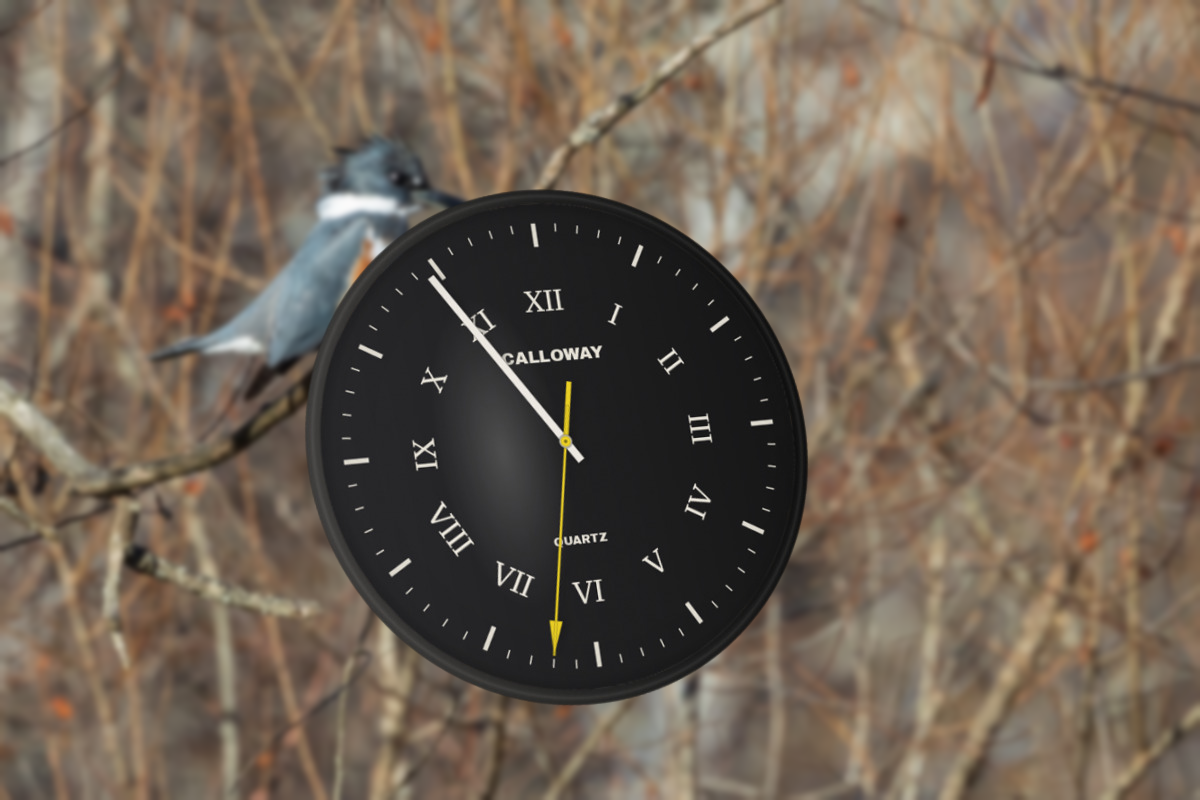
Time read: 10 h 54 min 32 s
